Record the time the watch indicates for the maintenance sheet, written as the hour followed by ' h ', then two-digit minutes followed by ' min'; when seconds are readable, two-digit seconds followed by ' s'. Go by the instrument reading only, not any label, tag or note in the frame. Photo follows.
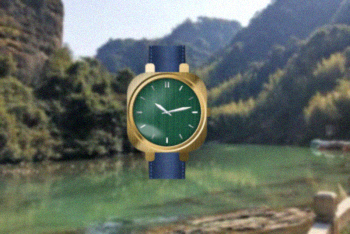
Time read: 10 h 13 min
